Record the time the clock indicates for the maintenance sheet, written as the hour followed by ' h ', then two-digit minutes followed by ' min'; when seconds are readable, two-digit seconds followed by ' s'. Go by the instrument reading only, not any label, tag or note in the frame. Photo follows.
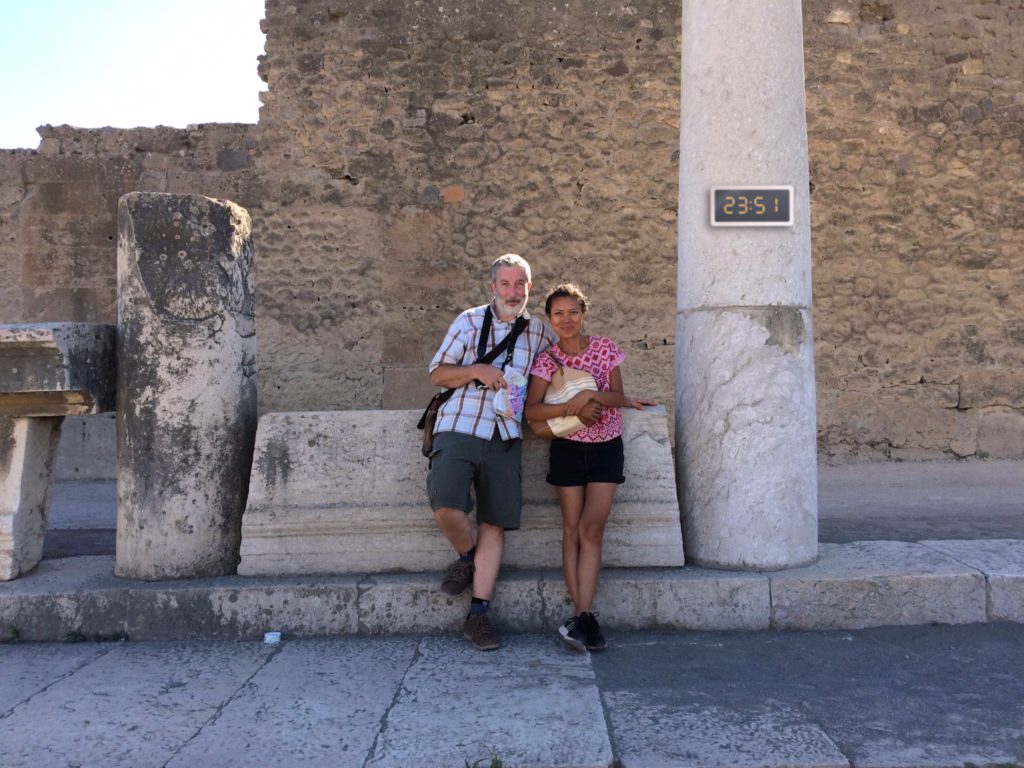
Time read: 23 h 51 min
